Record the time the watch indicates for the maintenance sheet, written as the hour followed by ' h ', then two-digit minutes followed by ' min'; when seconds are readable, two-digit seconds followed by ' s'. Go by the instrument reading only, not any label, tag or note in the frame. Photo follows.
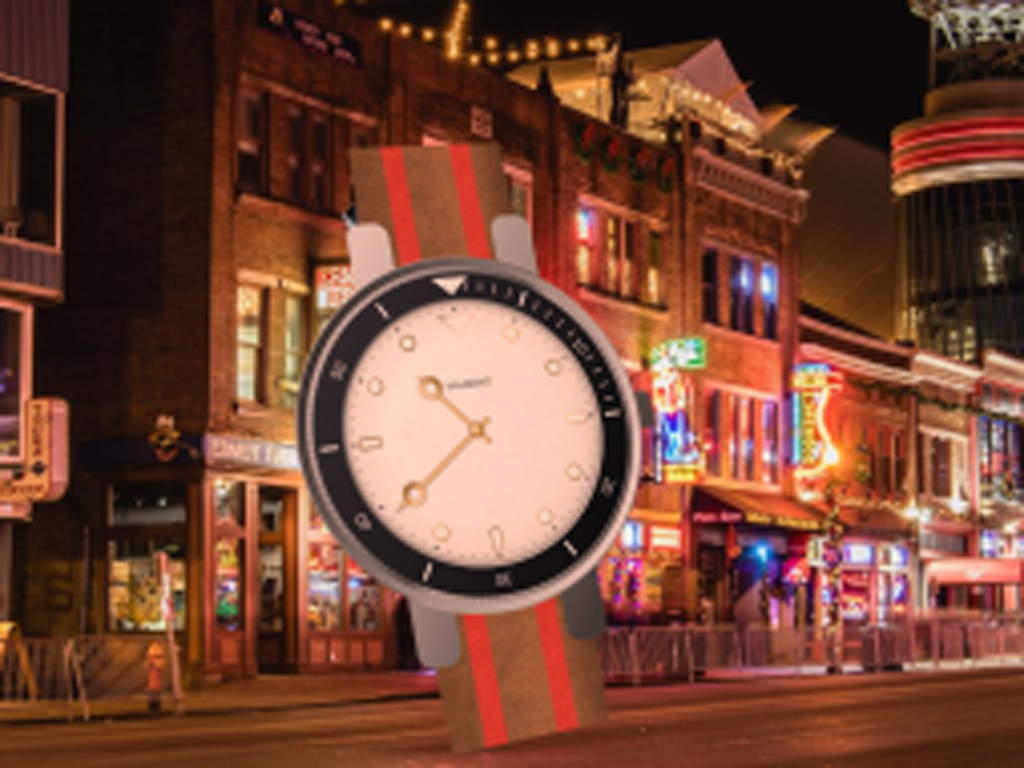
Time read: 10 h 39 min
